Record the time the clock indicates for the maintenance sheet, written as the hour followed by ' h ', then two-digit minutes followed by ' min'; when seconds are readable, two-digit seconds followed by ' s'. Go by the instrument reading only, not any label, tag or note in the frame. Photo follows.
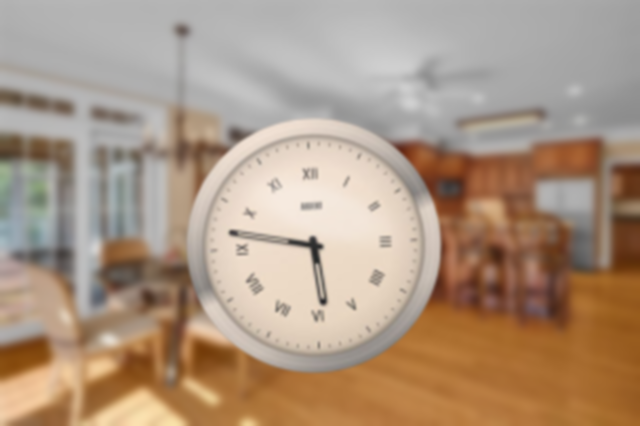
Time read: 5 h 47 min
